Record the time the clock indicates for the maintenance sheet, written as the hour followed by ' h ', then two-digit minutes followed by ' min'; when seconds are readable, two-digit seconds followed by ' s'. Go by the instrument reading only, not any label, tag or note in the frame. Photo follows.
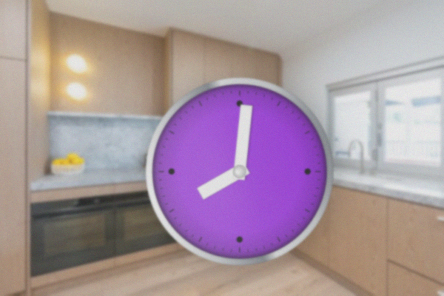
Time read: 8 h 01 min
